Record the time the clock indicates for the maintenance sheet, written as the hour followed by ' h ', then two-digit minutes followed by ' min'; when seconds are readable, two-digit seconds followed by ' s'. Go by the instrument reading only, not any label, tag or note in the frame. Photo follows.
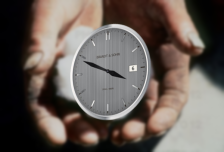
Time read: 3 h 49 min
